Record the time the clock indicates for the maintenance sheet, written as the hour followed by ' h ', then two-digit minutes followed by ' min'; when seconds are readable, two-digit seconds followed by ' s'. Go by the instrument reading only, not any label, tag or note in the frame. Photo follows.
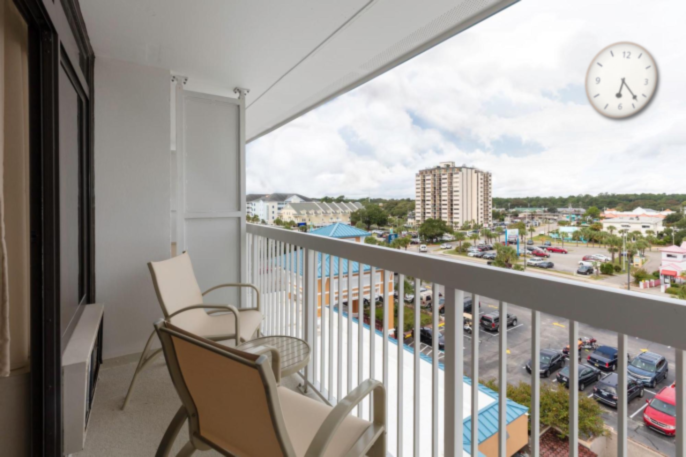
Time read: 6 h 23 min
